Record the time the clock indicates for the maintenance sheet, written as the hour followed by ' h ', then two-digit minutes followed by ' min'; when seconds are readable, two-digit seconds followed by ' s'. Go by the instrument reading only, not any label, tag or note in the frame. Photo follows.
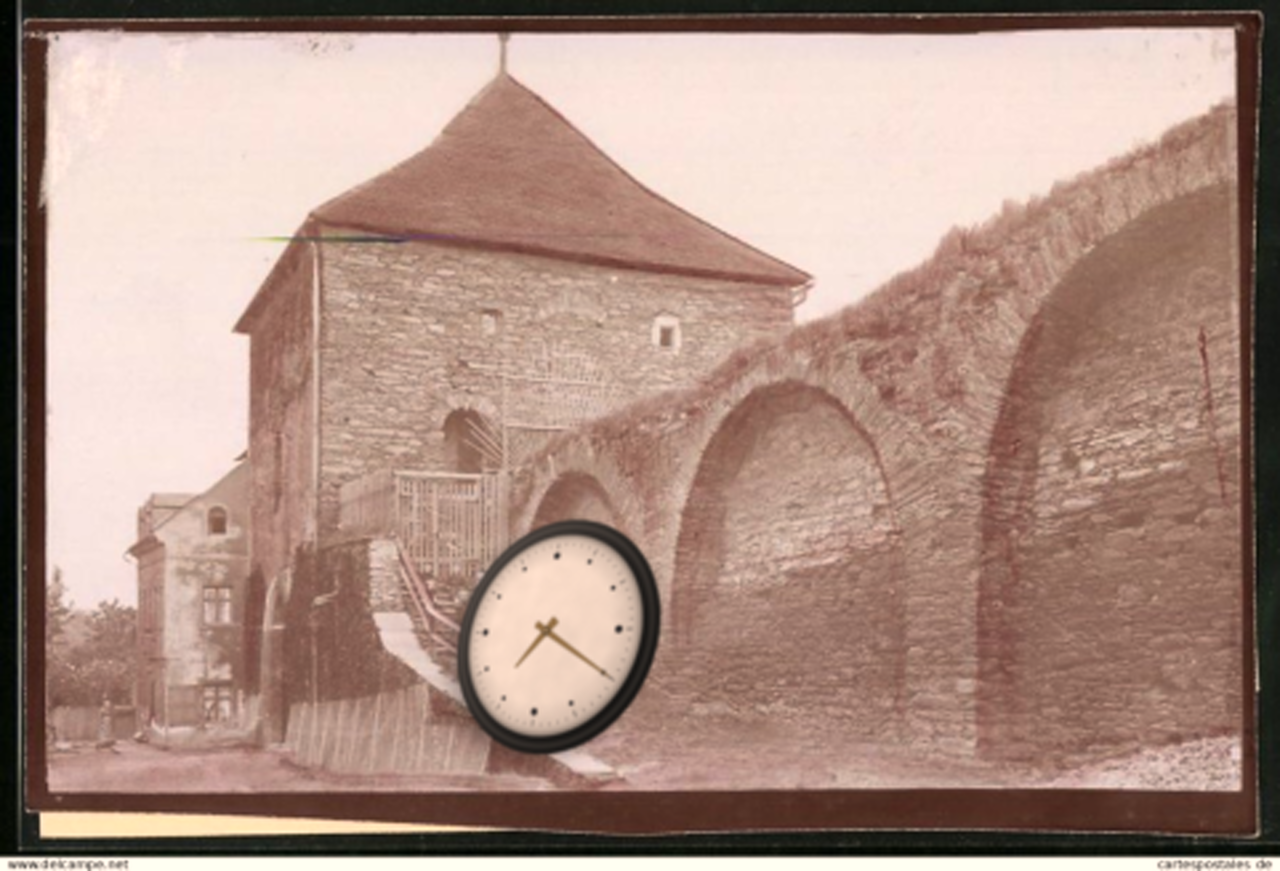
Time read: 7 h 20 min
